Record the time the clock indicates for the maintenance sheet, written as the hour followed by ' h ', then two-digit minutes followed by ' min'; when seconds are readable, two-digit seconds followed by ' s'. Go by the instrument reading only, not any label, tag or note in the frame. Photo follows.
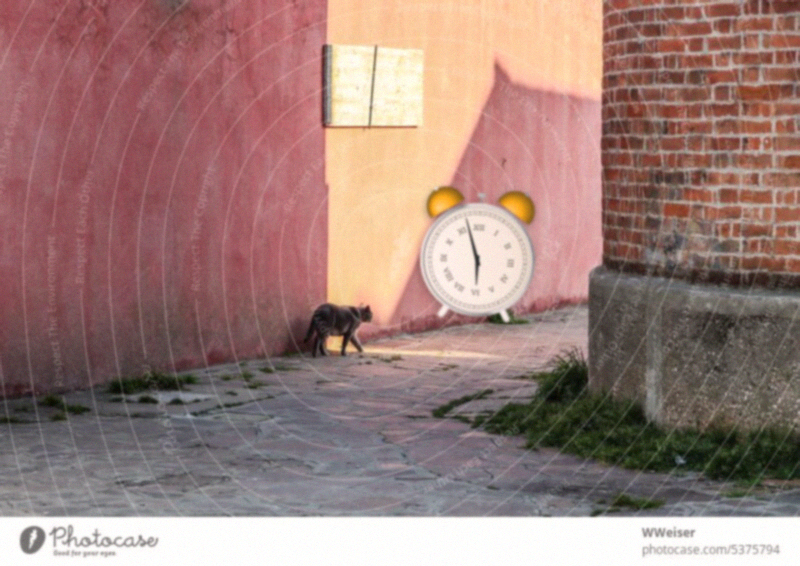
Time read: 5 h 57 min
